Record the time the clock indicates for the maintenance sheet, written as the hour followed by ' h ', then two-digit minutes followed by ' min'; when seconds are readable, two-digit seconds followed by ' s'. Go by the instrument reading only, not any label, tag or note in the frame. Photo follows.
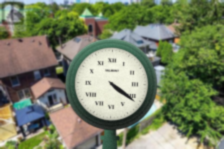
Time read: 4 h 21 min
